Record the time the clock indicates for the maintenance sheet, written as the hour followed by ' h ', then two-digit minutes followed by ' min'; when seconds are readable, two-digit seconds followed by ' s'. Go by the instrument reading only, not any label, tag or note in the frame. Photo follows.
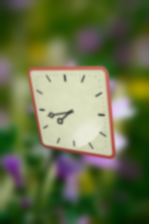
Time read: 7 h 43 min
